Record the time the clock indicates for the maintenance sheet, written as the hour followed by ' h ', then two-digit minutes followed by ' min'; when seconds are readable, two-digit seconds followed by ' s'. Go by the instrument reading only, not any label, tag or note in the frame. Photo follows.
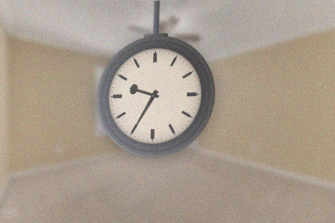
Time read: 9 h 35 min
